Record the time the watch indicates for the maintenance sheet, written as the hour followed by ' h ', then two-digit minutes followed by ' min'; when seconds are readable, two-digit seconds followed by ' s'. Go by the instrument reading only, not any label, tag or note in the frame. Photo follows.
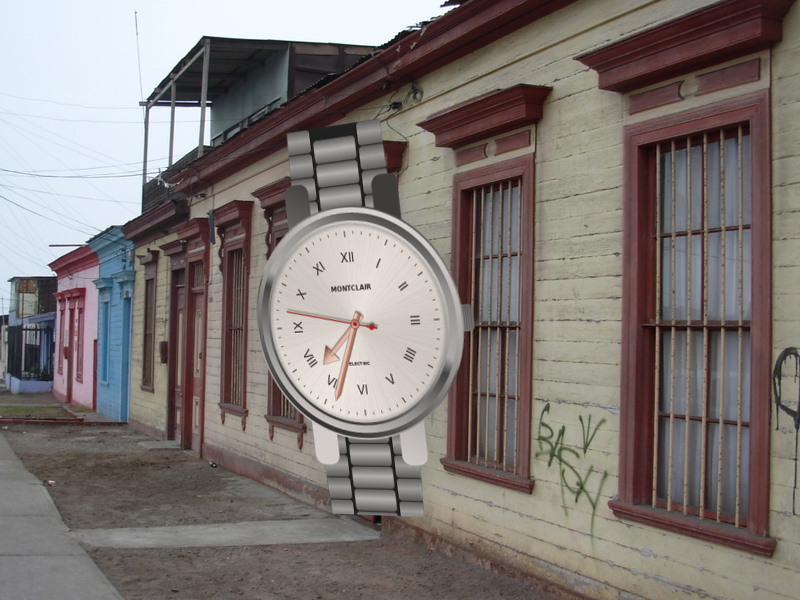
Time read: 7 h 33 min 47 s
